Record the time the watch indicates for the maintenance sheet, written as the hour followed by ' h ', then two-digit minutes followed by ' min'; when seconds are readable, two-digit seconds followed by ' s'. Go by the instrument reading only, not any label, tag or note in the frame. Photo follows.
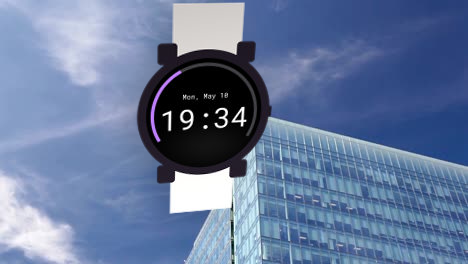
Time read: 19 h 34 min
